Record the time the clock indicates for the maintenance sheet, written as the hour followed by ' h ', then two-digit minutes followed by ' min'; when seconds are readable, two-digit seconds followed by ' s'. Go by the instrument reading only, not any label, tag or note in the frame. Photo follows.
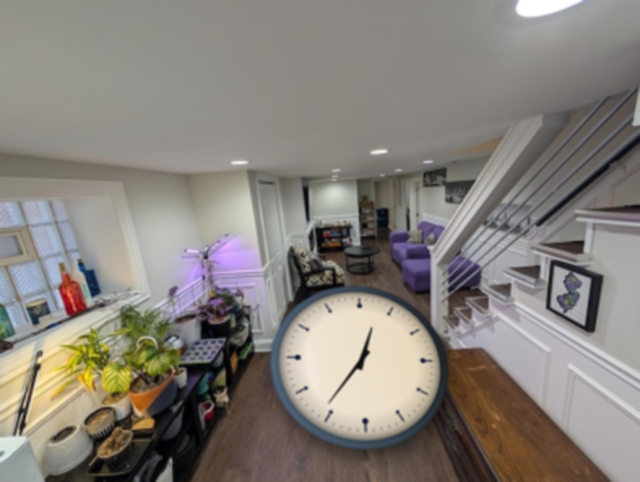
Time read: 12 h 36 min
